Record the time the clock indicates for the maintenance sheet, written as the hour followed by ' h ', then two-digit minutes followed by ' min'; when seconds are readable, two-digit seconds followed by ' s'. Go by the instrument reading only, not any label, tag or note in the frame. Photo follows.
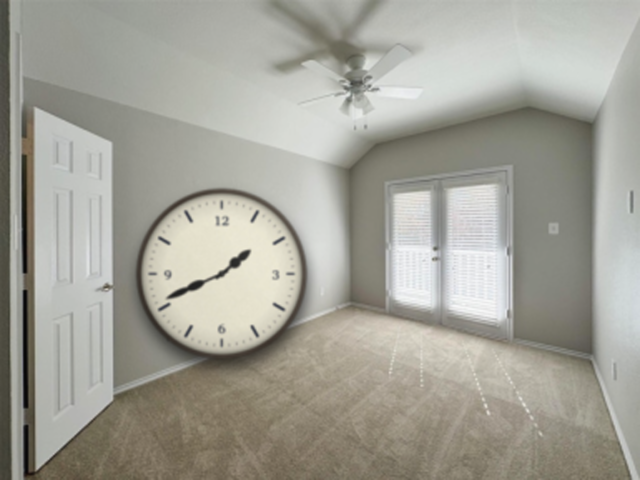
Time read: 1 h 41 min
